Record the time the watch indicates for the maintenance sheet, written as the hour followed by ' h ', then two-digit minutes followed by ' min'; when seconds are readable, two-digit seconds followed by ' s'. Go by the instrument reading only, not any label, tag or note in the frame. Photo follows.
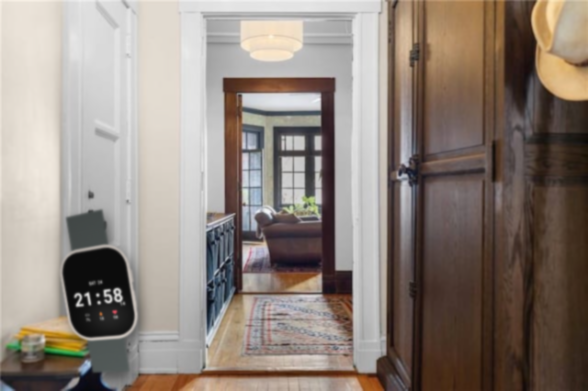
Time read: 21 h 58 min
